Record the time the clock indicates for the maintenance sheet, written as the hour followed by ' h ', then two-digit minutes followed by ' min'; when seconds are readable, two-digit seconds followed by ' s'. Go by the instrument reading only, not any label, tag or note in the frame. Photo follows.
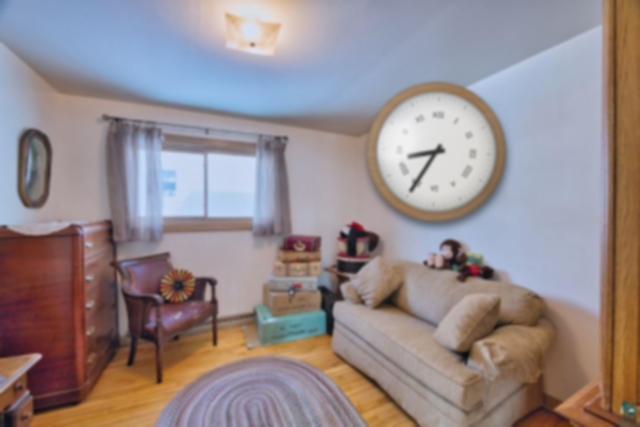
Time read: 8 h 35 min
